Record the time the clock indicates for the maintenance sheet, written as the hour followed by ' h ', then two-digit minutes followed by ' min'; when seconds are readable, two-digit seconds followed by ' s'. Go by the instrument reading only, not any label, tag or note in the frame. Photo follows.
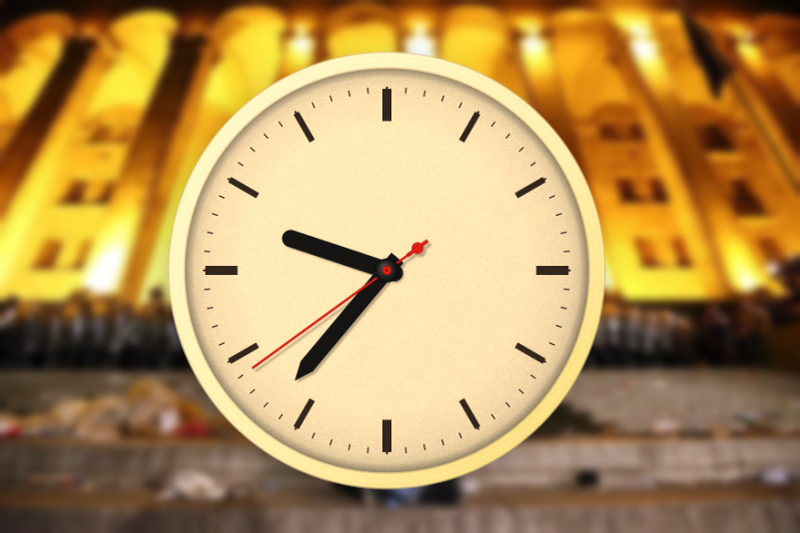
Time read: 9 h 36 min 39 s
